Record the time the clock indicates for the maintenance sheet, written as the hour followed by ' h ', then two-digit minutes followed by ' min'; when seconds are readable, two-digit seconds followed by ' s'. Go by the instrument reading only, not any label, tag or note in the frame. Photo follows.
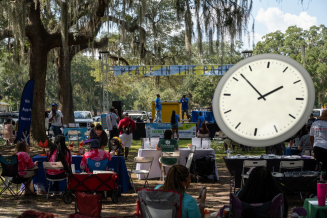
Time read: 1 h 52 min
